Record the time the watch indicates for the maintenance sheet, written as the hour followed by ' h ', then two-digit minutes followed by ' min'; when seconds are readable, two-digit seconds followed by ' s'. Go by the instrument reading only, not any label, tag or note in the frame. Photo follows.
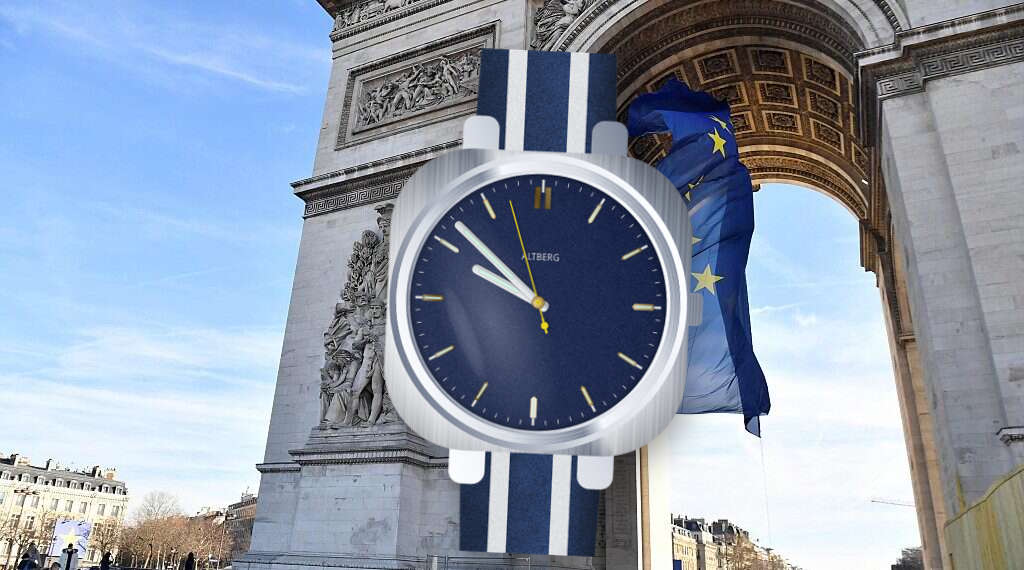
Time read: 9 h 51 min 57 s
